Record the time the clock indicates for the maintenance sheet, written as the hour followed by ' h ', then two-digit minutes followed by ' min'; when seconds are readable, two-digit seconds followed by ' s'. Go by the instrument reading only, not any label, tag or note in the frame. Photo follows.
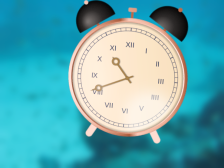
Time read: 10 h 41 min
